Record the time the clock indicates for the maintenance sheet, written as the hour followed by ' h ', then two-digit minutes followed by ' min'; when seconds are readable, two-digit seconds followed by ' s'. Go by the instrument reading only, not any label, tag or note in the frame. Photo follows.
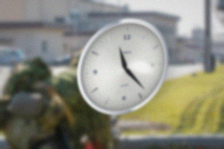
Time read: 11 h 23 min
